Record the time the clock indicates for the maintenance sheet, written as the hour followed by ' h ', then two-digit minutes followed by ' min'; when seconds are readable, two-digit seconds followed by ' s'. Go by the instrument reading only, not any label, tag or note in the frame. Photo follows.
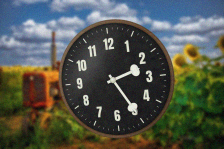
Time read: 2 h 25 min
